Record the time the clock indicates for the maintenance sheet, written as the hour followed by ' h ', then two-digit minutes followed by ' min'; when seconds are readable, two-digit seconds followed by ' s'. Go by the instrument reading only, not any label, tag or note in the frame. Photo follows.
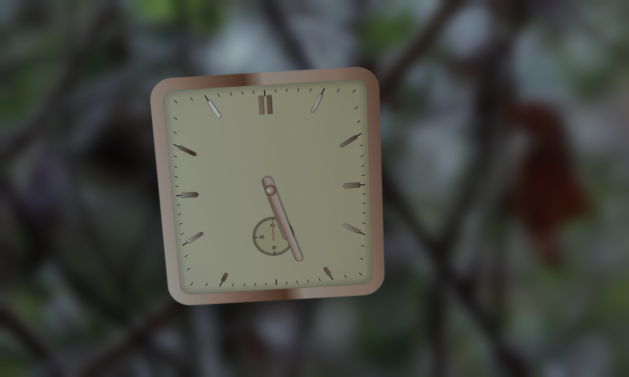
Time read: 5 h 27 min
